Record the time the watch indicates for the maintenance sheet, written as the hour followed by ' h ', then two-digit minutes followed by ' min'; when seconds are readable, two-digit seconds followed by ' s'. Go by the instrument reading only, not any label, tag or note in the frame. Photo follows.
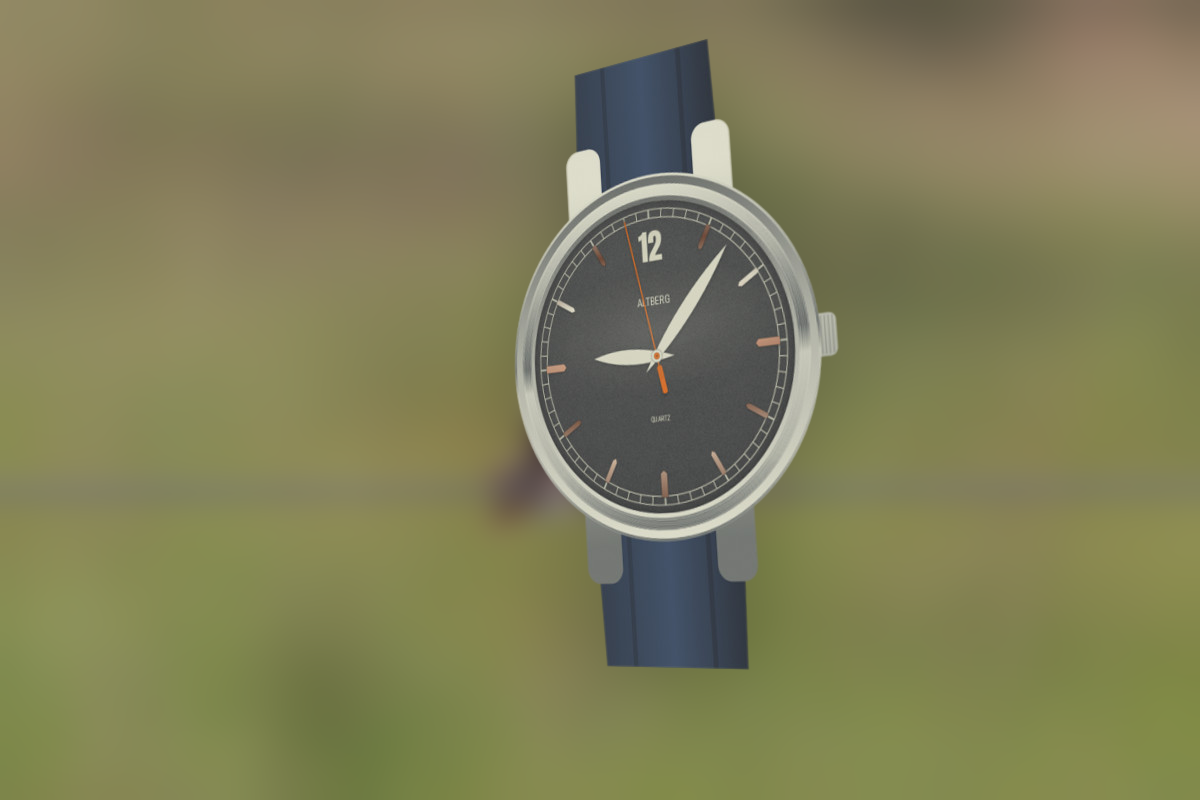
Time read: 9 h 06 min 58 s
